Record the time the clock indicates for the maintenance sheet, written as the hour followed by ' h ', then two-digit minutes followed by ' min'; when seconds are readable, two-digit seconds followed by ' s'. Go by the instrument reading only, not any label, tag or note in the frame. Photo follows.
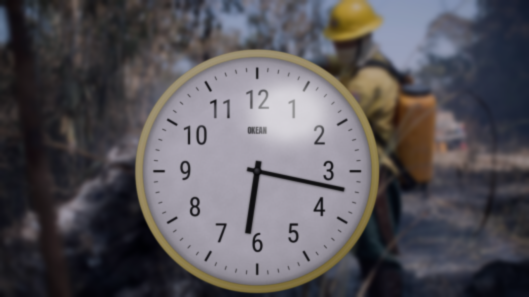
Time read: 6 h 17 min
